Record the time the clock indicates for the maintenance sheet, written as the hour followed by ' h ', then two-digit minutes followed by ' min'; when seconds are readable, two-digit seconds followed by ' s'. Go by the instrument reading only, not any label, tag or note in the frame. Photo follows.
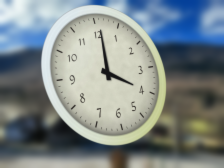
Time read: 4 h 01 min
